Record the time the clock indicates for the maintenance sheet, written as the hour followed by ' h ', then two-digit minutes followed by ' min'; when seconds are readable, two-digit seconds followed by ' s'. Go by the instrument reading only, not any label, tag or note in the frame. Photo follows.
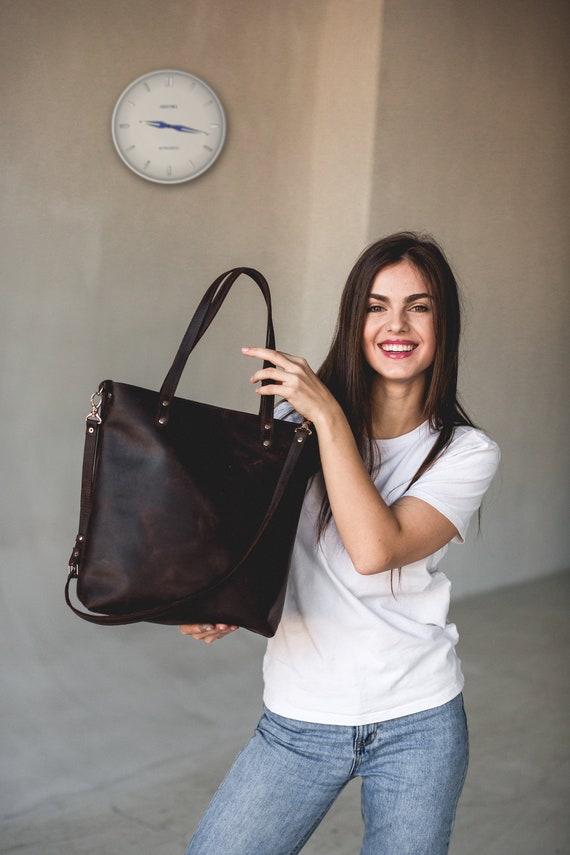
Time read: 9 h 17 min
